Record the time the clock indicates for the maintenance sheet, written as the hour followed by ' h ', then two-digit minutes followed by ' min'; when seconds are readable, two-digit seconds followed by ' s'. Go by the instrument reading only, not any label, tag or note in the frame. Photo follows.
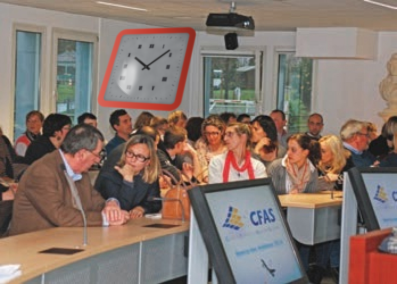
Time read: 10 h 08 min
